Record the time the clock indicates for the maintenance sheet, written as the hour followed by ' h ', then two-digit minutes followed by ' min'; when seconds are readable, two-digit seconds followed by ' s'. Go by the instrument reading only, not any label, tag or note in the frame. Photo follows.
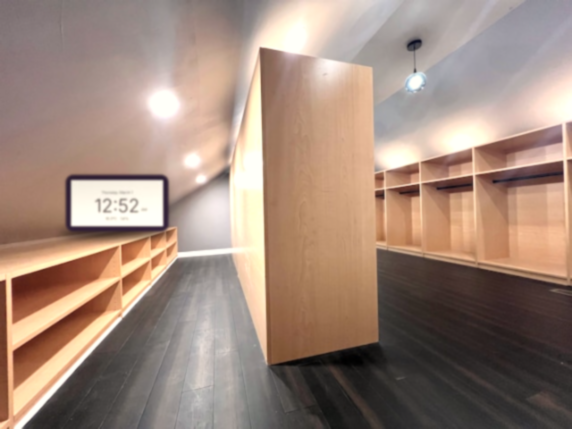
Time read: 12 h 52 min
